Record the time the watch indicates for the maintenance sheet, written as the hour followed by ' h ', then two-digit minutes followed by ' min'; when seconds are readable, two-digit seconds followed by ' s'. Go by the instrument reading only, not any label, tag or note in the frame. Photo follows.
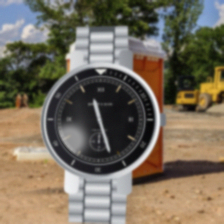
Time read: 11 h 27 min
